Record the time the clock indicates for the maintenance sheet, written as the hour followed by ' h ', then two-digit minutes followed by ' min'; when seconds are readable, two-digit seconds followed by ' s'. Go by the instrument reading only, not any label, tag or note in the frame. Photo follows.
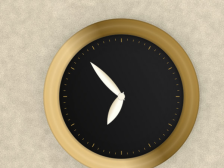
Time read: 6 h 53 min
